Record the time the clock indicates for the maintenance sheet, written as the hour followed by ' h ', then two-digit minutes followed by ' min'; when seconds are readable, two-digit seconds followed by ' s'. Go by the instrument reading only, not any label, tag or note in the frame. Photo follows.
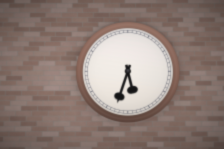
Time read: 5 h 33 min
